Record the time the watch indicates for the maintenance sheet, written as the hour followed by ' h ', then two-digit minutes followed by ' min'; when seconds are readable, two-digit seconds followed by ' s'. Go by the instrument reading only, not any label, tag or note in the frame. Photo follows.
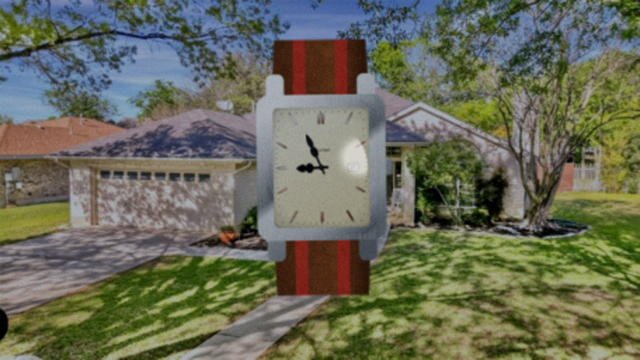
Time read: 8 h 56 min
